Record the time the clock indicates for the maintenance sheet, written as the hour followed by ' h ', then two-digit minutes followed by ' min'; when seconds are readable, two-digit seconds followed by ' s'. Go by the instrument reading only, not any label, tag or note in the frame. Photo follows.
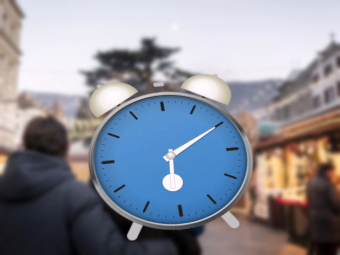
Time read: 6 h 10 min
